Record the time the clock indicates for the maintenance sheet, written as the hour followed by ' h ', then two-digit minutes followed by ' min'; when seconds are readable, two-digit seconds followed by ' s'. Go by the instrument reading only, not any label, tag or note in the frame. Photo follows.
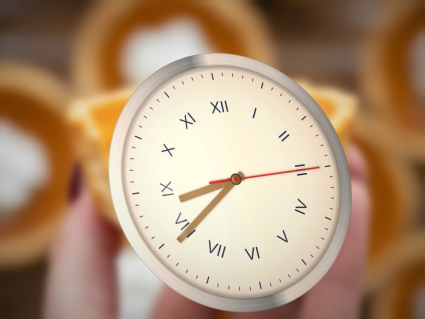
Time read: 8 h 39 min 15 s
